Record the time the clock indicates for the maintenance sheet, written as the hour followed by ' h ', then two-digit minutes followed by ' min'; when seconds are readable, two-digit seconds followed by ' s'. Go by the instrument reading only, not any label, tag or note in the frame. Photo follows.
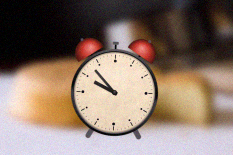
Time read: 9 h 53 min
